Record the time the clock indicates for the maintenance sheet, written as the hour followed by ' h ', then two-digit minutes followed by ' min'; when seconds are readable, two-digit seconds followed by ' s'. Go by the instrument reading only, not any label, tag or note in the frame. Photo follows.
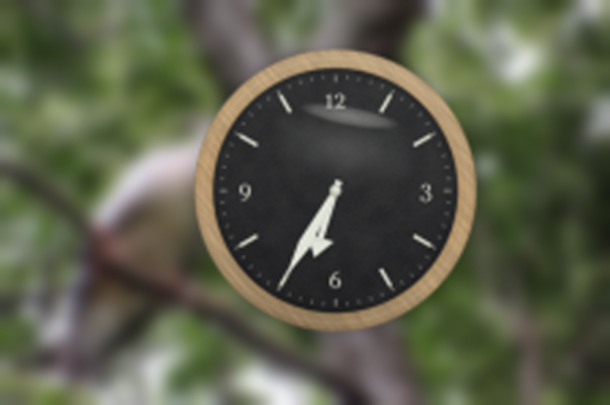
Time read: 6 h 35 min
